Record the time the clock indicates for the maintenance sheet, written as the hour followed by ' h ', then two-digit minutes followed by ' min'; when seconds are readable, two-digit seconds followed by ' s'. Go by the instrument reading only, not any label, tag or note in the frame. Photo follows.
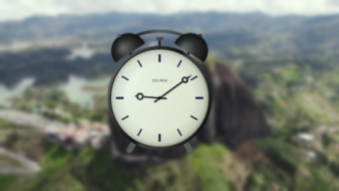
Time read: 9 h 09 min
